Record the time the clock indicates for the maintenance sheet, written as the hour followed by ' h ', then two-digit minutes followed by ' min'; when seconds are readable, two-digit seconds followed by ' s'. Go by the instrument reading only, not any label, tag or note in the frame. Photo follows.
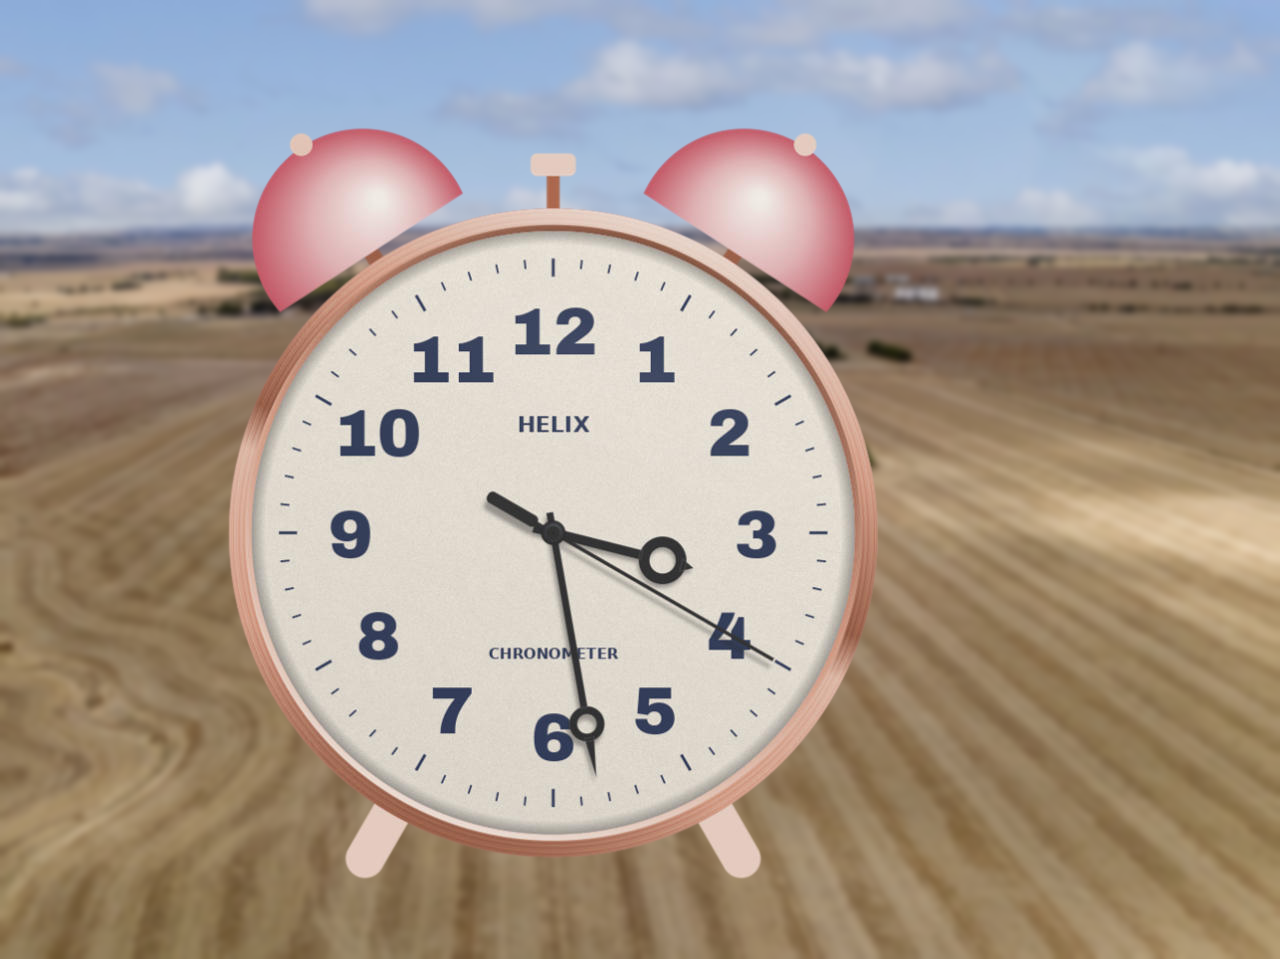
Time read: 3 h 28 min 20 s
